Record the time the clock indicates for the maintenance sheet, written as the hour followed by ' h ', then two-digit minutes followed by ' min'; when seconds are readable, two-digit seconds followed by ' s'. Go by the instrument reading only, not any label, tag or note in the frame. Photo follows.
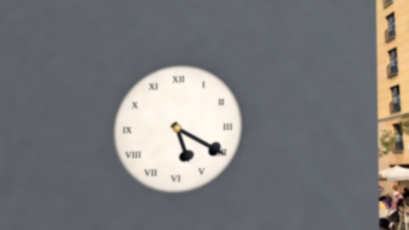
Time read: 5 h 20 min
